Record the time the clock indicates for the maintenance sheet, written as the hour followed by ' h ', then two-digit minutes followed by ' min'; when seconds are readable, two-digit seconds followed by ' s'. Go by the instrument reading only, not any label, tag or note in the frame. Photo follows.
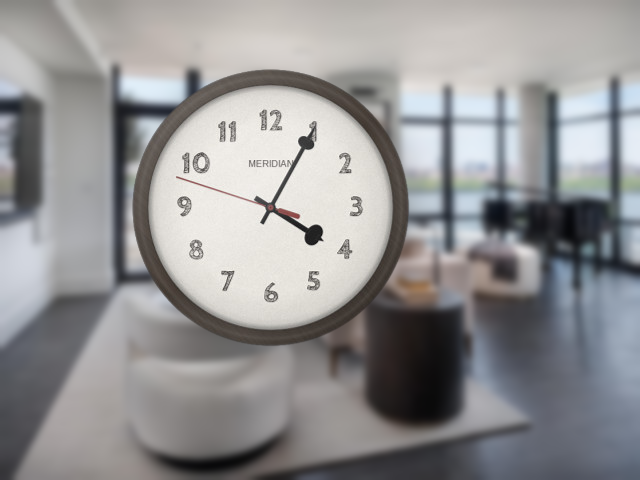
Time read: 4 h 04 min 48 s
